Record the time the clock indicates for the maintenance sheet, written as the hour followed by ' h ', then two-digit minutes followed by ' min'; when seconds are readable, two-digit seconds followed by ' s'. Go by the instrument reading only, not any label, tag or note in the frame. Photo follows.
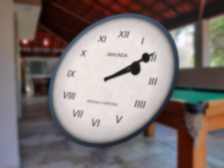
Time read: 2 h 09 min
